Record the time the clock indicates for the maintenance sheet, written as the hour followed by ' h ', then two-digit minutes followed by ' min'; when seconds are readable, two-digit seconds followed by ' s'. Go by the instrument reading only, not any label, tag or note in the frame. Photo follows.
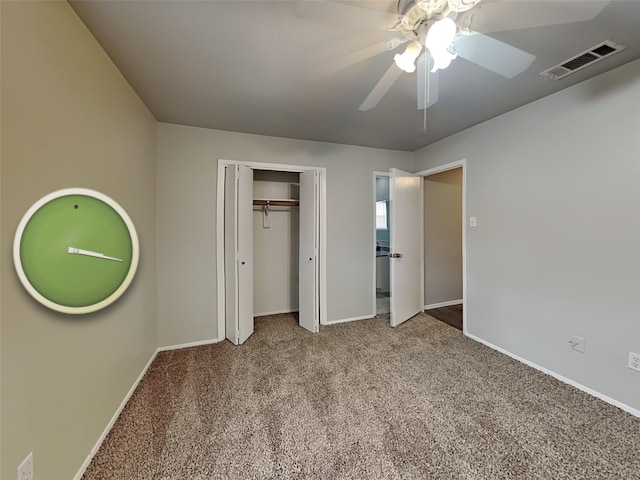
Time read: 3 h 17 min
